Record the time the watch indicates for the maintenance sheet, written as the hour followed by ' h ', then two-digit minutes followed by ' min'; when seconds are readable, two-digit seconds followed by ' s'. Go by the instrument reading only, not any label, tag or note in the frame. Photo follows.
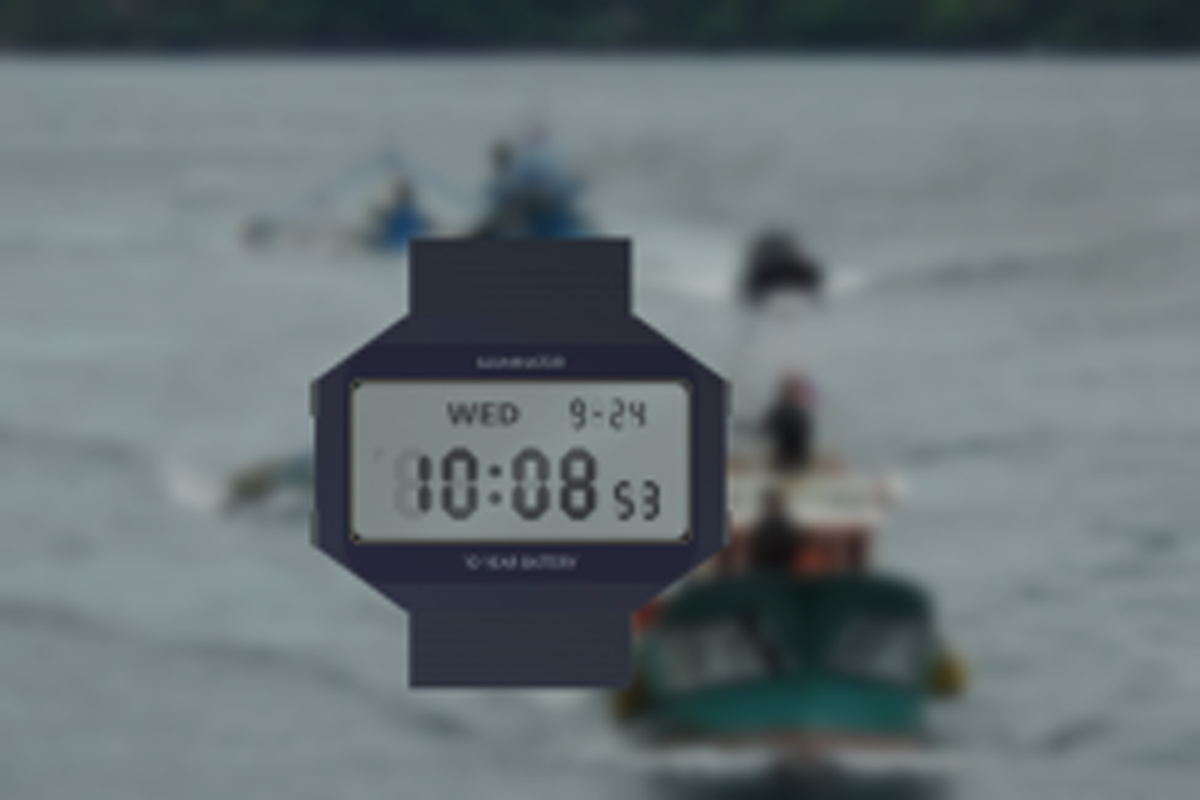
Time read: 10 h 08 min 53 s
